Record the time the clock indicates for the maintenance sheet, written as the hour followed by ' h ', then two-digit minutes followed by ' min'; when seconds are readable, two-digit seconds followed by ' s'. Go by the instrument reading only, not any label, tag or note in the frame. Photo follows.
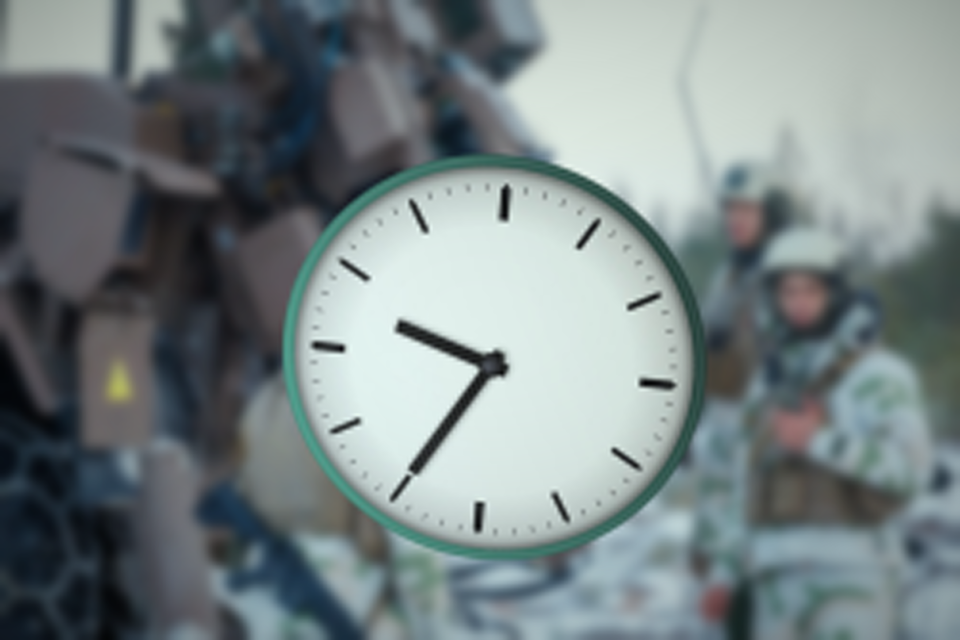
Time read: 9 h 35 min
